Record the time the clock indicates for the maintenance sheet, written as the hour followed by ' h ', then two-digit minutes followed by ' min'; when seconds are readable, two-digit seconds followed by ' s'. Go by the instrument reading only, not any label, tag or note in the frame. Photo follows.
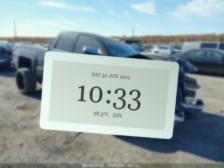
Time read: 10 h 33 min
